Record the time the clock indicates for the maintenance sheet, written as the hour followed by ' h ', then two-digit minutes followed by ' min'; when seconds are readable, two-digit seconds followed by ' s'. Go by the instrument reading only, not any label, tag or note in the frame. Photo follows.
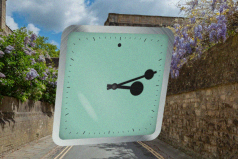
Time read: 3 h 12 min
